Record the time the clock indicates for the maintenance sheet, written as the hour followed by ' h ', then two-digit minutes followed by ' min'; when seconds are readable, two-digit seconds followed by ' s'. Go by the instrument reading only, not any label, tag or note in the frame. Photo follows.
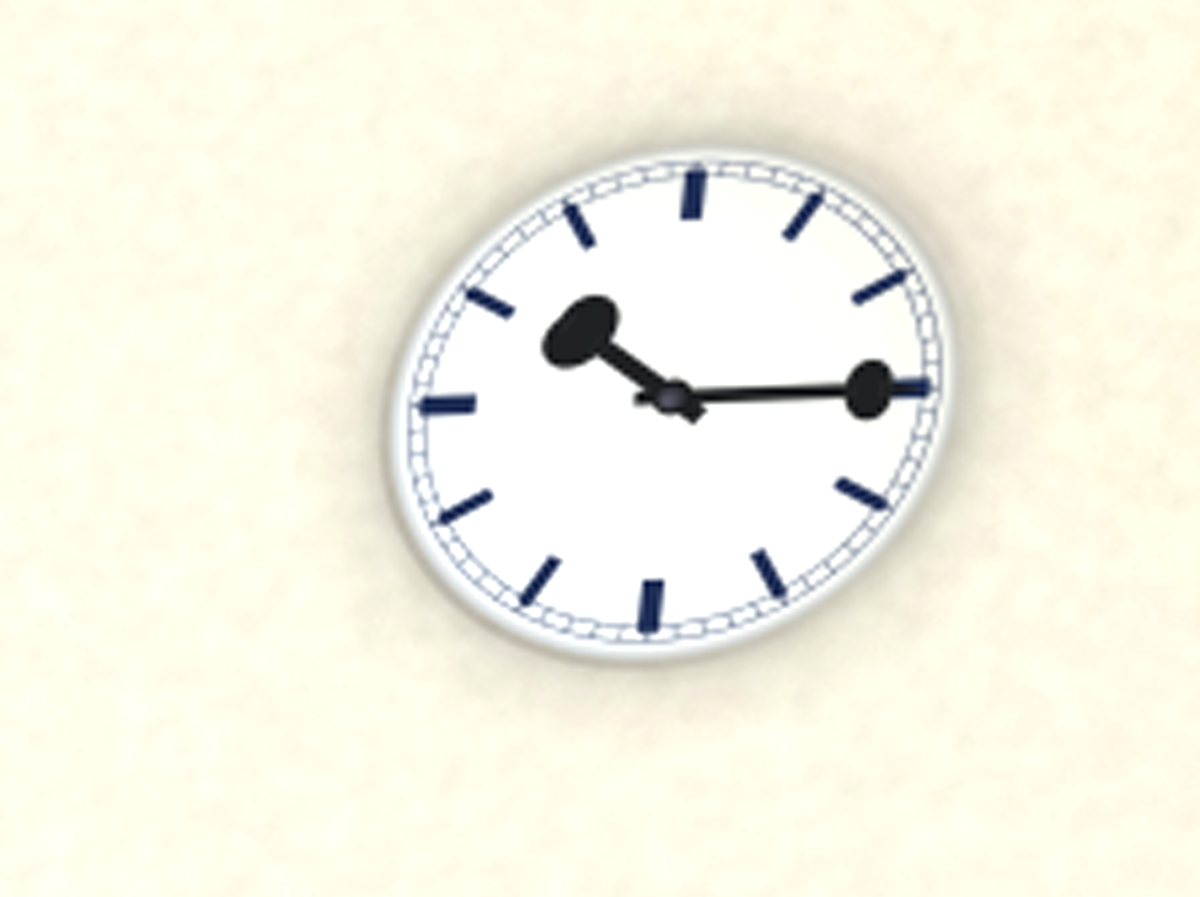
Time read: 10 h 15 min
